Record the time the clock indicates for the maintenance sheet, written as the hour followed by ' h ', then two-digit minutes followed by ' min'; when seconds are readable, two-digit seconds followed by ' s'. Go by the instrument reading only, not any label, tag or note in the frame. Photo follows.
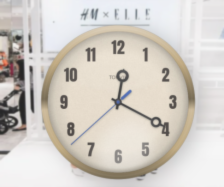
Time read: 12 h 19 min 38 s
